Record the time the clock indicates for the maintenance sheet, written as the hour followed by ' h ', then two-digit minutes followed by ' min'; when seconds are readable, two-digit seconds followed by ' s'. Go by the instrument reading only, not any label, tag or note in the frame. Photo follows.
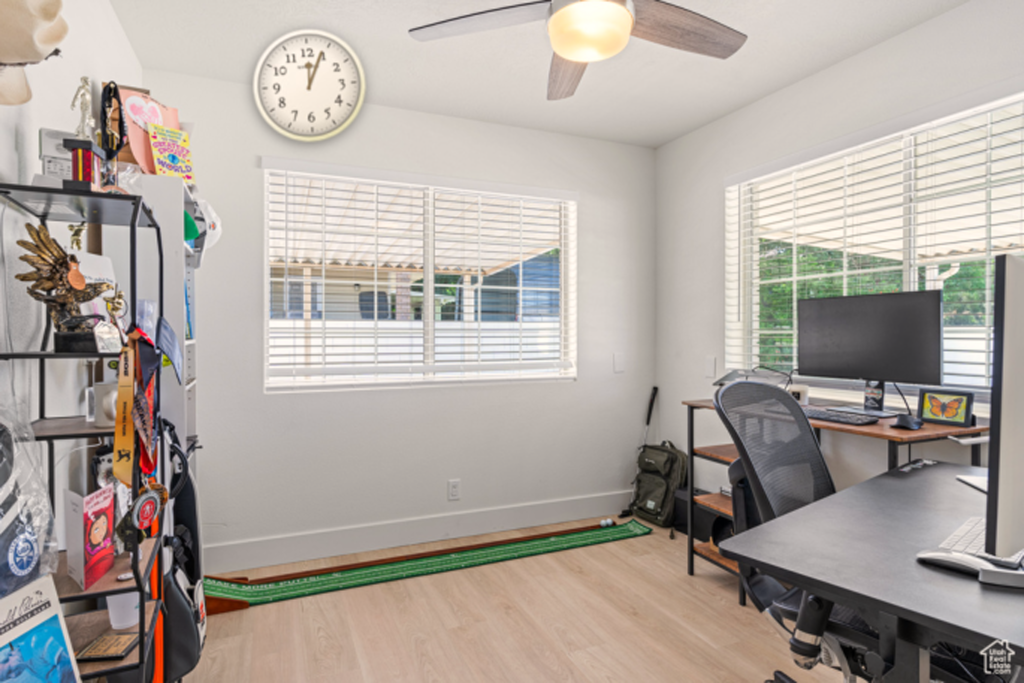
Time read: 12 h 04 min
